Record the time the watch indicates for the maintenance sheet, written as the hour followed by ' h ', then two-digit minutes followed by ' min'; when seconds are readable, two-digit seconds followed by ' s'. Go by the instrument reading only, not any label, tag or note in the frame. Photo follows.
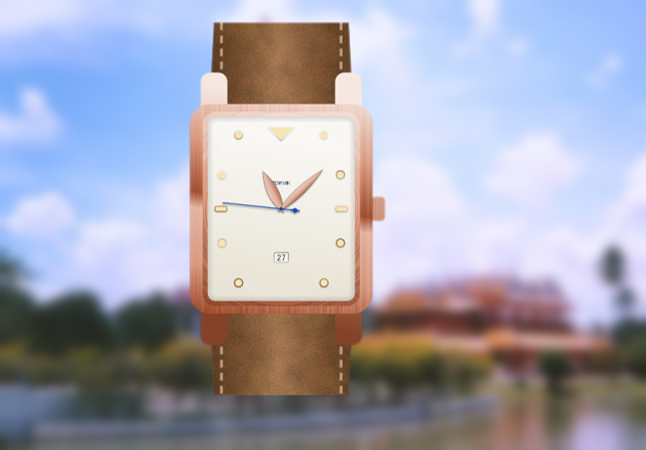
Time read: 11 h 07 min 46 s
